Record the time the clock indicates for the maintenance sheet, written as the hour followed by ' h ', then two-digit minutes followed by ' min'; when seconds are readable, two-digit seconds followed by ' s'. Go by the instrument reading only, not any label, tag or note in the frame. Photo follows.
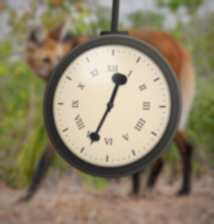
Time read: 12 h 34 min
